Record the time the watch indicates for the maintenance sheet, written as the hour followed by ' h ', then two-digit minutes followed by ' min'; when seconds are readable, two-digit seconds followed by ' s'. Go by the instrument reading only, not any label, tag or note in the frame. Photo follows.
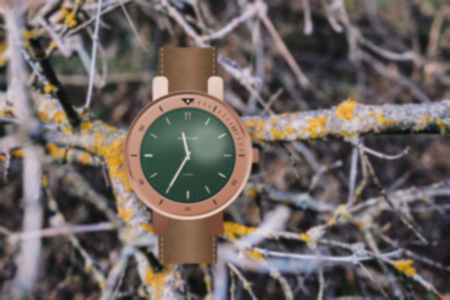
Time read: 11 h 35 min
